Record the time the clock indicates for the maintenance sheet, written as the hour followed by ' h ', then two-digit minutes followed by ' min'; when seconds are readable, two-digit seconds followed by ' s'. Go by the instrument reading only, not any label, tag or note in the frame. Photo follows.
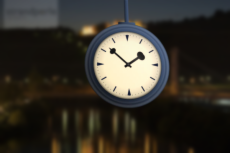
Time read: 1 h 52 min
